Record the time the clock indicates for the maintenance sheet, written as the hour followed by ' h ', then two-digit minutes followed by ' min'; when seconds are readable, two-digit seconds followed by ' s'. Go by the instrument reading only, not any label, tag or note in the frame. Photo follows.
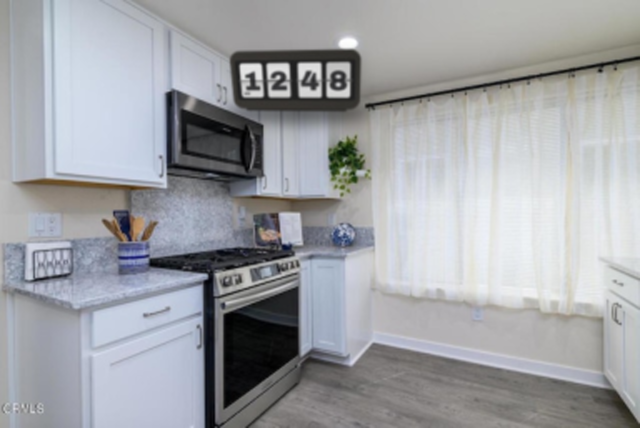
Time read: 12 h 48 min
